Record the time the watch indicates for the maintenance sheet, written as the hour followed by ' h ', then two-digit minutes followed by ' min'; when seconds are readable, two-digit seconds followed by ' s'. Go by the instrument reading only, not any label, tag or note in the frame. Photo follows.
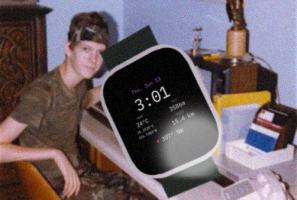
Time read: 3 h 01 min
